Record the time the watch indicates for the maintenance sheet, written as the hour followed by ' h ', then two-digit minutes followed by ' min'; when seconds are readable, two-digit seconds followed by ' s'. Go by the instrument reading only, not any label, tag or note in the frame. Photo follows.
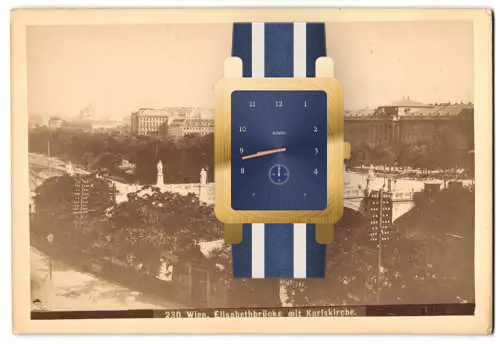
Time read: 8 h 43 min
